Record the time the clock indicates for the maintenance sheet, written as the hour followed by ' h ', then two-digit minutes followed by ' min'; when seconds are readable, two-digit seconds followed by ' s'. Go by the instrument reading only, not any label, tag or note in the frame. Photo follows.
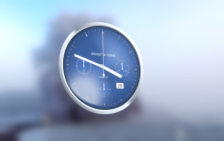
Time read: 3 h 48 min
